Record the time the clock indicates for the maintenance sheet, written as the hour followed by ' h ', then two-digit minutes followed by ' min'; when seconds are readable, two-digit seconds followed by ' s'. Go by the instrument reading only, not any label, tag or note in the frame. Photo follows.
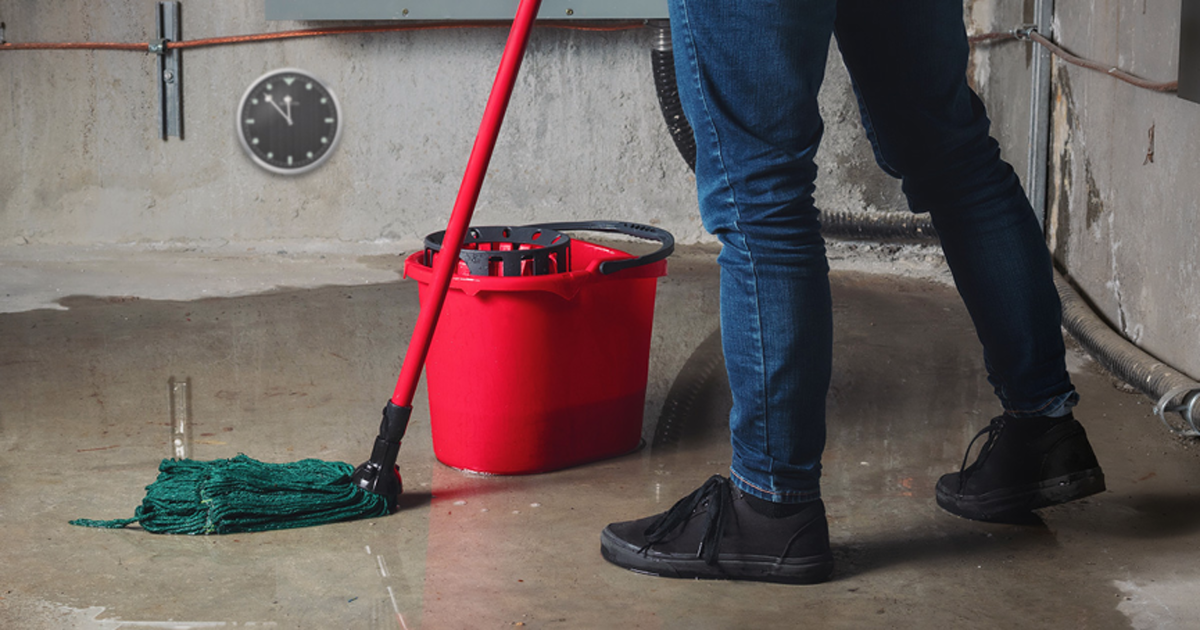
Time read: 11 h 53 min
